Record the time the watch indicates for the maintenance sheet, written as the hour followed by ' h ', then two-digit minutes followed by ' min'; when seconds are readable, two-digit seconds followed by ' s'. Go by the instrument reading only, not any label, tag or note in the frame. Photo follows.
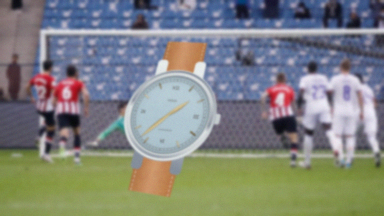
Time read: 1 h 37 min
